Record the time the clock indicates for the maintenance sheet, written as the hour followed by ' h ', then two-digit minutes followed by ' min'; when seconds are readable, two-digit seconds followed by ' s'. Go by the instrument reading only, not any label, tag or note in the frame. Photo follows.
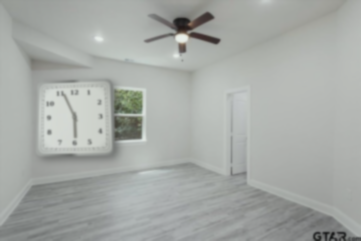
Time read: 5 h 56 min
